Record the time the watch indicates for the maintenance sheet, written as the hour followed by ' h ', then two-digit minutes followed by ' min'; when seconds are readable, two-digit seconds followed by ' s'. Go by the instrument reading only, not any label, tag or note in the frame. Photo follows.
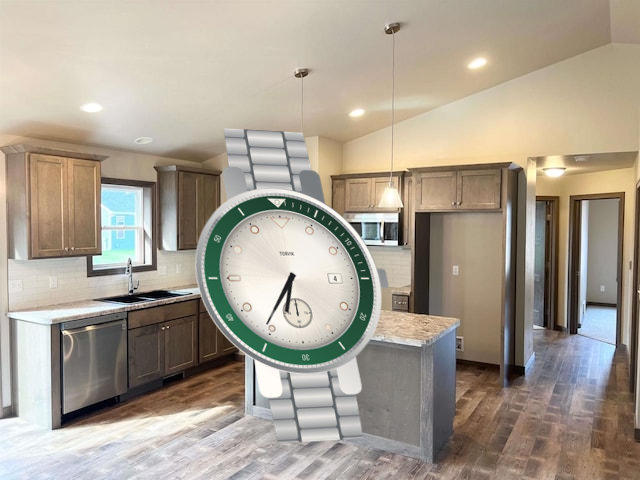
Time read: 6 h 36 min
